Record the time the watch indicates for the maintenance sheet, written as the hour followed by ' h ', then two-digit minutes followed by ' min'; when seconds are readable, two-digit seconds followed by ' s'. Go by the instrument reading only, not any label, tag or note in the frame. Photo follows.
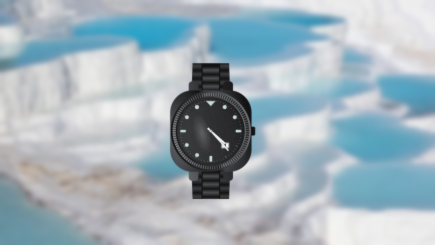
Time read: 4 h 23 min
